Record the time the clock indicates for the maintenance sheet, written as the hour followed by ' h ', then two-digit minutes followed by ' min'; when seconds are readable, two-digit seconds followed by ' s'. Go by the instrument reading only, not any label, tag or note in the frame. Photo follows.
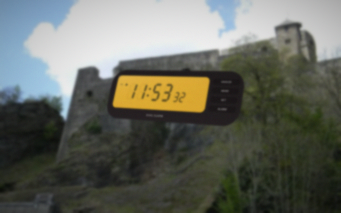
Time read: 11 h 53 min
